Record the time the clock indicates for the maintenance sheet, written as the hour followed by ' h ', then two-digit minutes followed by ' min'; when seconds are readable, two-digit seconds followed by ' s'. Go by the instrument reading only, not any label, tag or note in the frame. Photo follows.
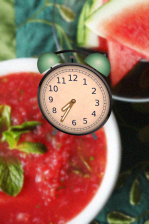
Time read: 7 h 35 min
